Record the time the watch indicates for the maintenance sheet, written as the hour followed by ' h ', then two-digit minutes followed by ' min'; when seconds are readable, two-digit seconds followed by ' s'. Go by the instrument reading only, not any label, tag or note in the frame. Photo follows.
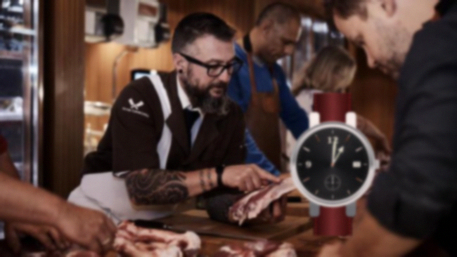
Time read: 1 h 01 min
